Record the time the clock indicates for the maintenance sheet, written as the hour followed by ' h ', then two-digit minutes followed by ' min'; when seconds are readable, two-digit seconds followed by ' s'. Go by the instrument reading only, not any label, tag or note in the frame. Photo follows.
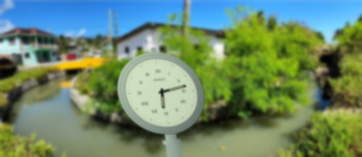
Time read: 6 h 13 min
